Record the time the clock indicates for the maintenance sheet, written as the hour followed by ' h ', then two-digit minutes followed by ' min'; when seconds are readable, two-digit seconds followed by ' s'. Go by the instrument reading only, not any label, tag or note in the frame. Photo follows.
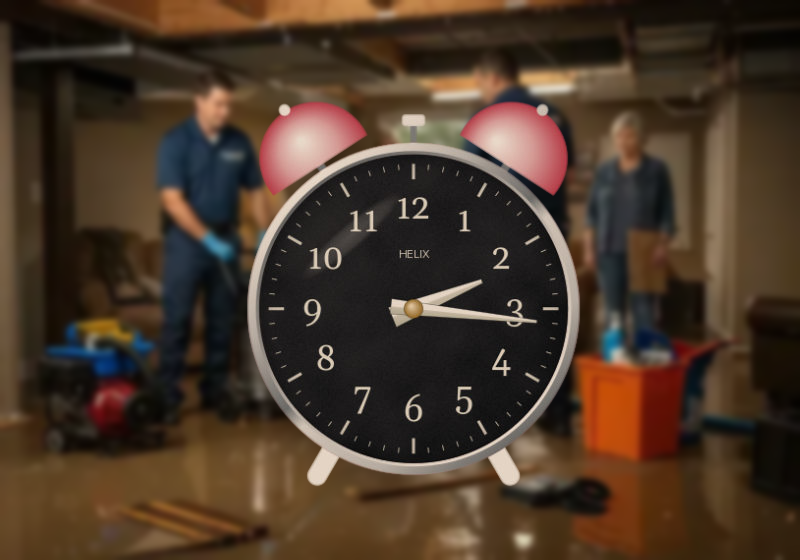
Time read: 2 h 16 min
